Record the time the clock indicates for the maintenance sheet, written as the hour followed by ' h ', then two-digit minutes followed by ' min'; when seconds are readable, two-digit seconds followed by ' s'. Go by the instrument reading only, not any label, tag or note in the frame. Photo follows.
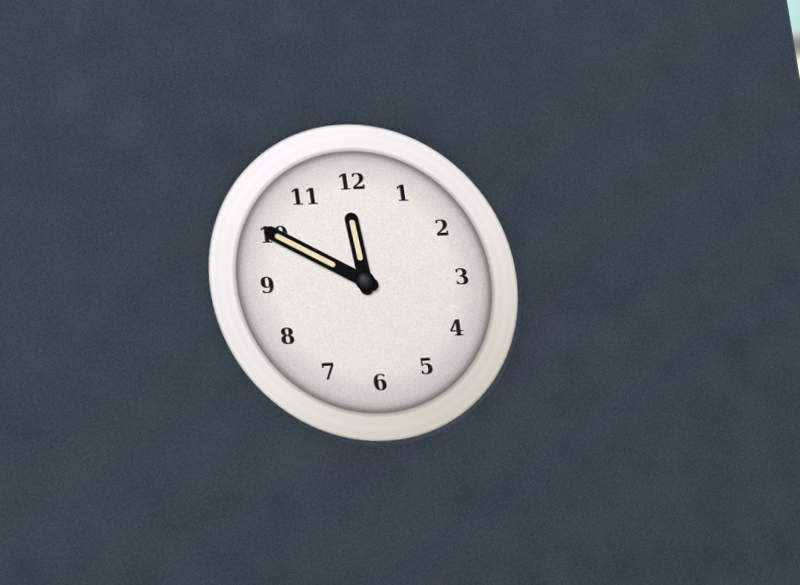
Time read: 11 h 50 min
